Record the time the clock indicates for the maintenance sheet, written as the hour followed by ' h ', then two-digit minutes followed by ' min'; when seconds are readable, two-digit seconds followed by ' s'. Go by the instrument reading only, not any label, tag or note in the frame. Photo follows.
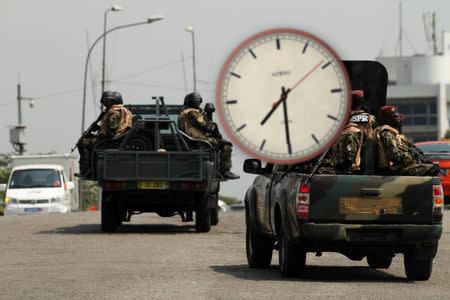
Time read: 7 h 30 min 09 s
